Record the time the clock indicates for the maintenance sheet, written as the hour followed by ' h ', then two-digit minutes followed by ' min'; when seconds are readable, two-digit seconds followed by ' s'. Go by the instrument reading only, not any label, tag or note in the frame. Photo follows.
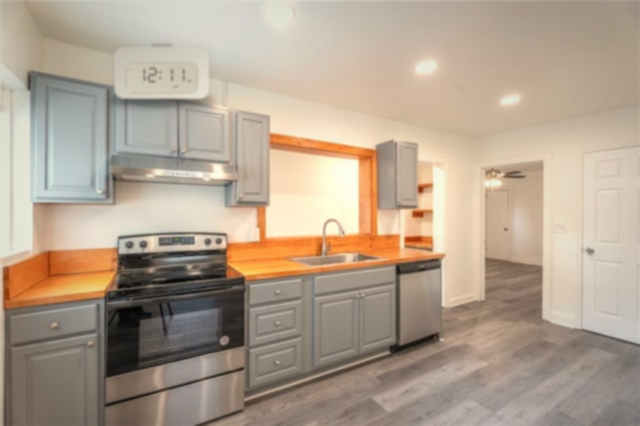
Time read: 12 h 11 min
